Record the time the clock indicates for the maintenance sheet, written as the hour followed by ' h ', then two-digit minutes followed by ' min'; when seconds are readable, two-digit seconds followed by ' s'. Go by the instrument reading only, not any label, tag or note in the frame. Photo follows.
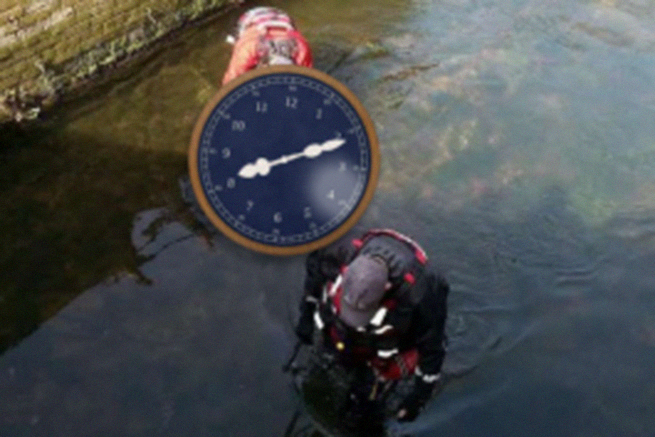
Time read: 8 h 11 min
